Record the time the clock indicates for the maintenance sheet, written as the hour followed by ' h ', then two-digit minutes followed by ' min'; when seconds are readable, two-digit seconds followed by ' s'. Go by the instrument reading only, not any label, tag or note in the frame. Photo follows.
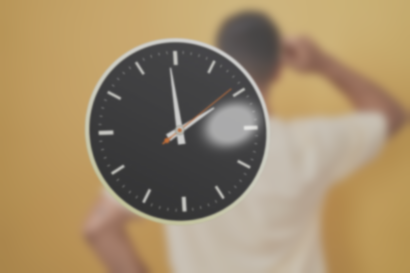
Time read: 1 h 59 min 09 s
